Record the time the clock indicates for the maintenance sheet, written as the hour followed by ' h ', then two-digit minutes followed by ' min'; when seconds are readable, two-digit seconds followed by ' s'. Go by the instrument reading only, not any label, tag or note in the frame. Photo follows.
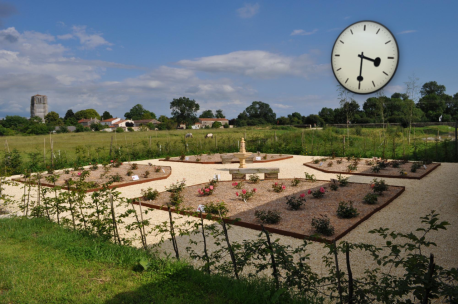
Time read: 3 h 30 min
